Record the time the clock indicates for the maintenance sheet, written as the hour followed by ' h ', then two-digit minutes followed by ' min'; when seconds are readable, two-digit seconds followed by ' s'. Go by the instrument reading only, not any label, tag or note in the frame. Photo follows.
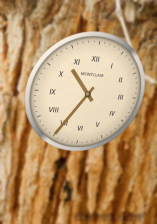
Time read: 10 h 35 min
